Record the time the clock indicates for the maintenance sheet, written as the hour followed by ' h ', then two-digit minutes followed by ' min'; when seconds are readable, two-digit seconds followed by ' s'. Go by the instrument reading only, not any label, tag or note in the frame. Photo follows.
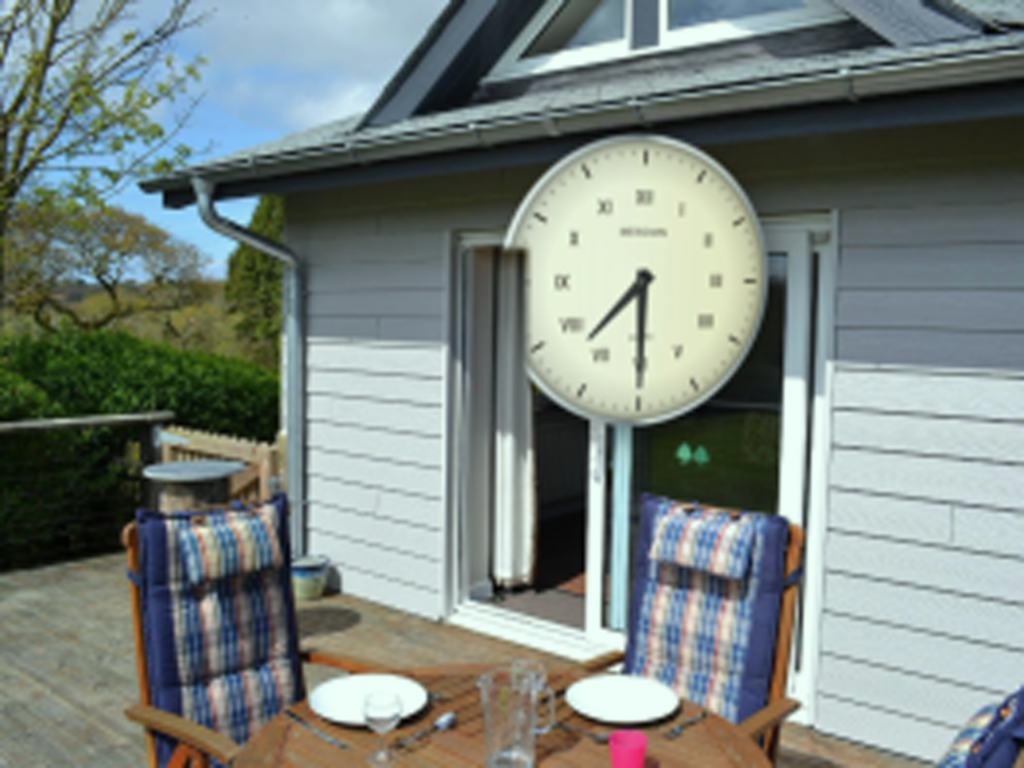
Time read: 7 h 30 min
